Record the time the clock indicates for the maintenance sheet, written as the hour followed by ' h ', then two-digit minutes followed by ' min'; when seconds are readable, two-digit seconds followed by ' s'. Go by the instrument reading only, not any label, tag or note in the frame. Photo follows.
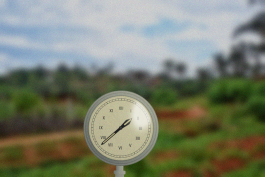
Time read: 1 h 38 min
